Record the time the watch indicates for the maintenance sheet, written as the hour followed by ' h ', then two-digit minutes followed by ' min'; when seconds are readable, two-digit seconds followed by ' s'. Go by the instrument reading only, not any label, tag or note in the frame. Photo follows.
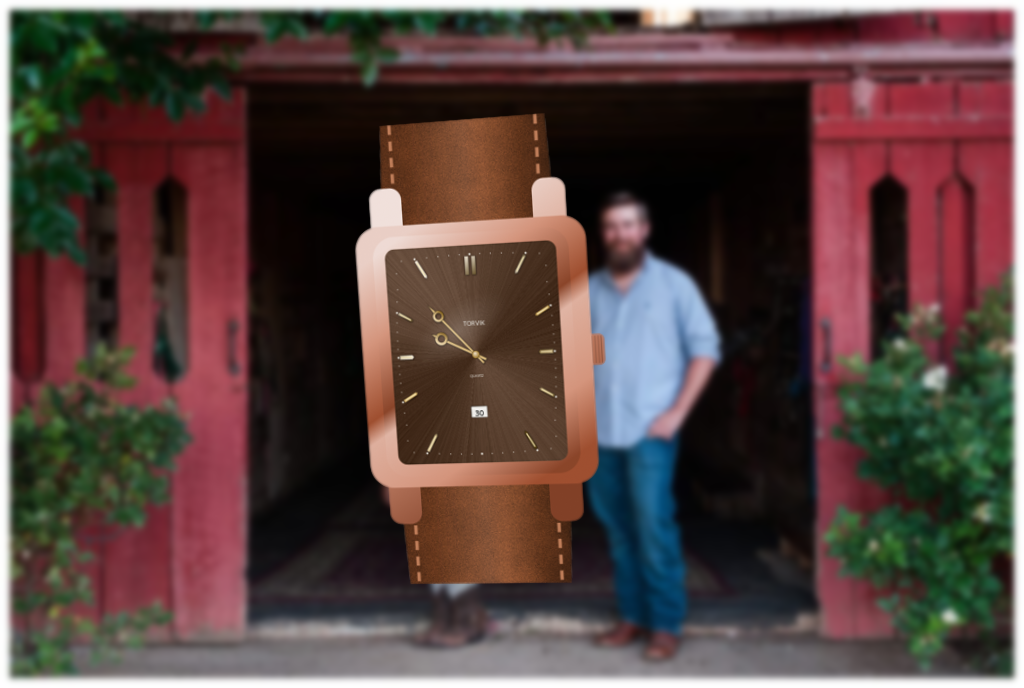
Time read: 9 h 53 min
